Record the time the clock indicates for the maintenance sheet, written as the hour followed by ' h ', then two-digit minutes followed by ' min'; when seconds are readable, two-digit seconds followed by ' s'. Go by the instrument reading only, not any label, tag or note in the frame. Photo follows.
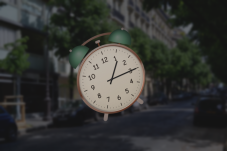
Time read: 1 h 15 min
